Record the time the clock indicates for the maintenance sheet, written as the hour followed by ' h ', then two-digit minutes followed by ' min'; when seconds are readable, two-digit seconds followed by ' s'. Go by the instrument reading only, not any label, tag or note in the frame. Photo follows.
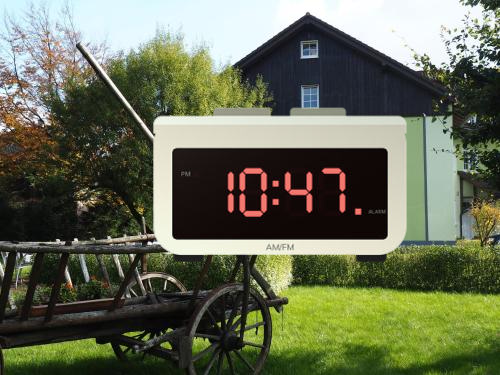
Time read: 10 h 47 min
